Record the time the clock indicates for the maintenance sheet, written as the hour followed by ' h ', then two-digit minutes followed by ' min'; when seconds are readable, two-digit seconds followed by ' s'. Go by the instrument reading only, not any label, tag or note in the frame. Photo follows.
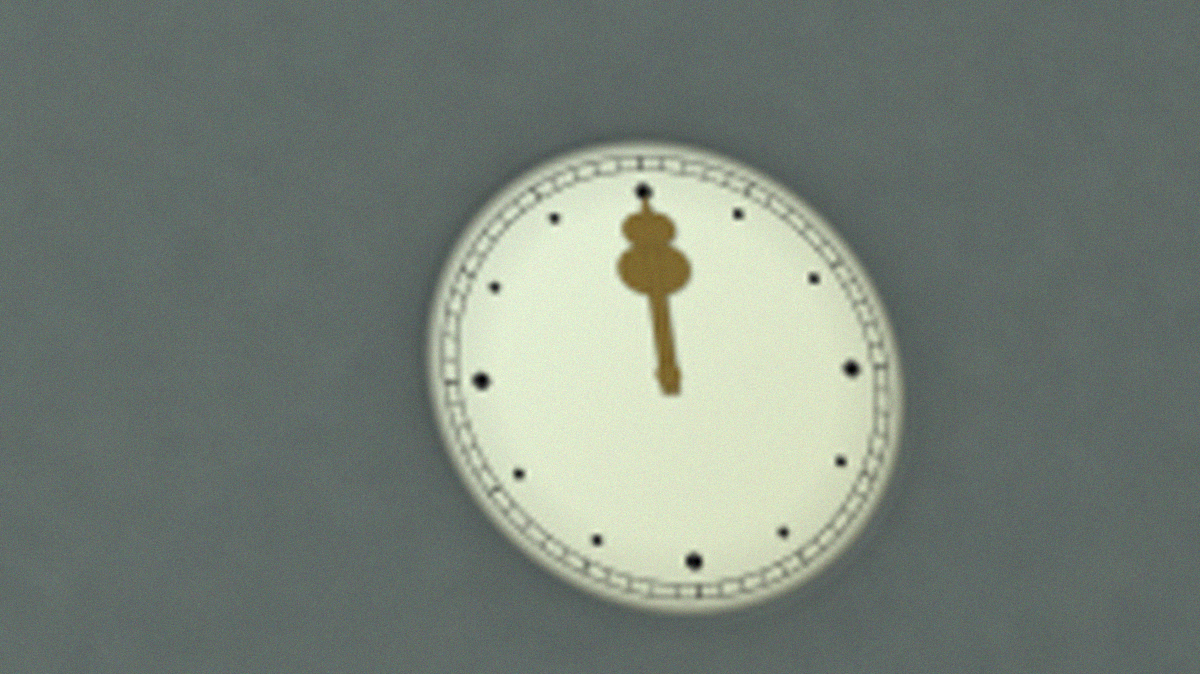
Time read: 12 h 00 min
